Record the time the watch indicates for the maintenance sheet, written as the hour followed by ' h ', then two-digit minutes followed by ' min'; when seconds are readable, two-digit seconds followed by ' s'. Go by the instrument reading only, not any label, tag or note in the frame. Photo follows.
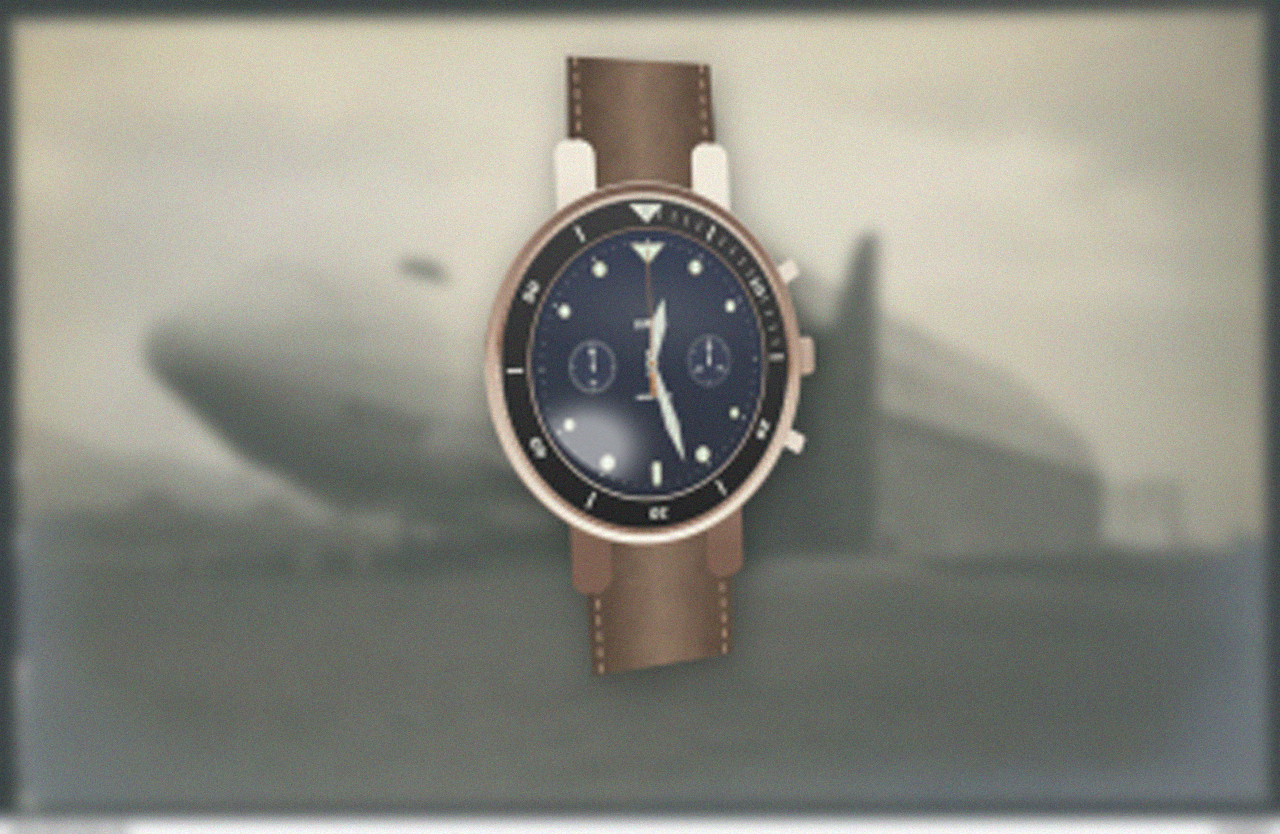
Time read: 12 h 27 min
